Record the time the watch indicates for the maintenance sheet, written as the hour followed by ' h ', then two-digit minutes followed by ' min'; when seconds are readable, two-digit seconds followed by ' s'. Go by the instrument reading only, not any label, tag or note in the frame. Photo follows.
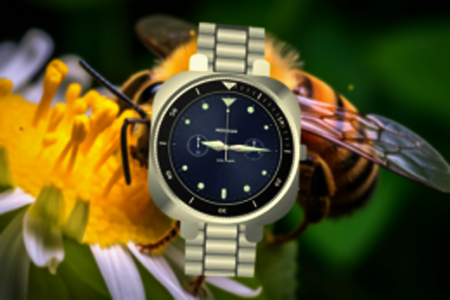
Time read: 9 h 15 min
